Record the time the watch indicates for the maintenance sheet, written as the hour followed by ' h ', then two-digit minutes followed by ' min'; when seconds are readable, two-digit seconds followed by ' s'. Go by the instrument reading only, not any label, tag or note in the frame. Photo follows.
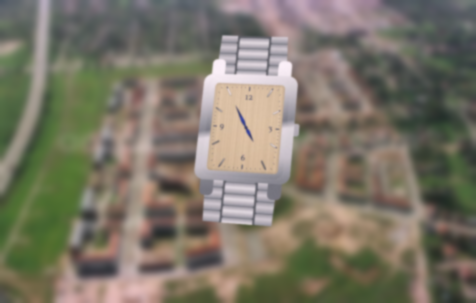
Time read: 4 h 55 min
